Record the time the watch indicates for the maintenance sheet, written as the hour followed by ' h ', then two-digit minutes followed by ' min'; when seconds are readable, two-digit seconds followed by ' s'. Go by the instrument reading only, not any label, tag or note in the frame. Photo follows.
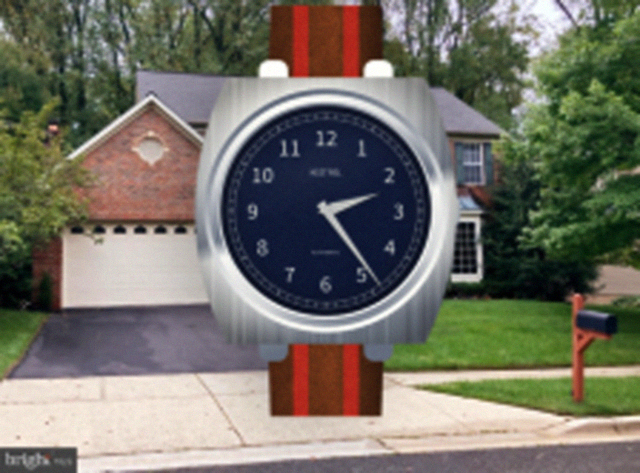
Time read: 2 h 24 min
